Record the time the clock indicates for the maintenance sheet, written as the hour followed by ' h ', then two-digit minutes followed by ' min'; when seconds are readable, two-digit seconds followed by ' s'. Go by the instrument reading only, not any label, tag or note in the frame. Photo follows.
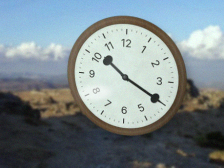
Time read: 10 h 20 min
